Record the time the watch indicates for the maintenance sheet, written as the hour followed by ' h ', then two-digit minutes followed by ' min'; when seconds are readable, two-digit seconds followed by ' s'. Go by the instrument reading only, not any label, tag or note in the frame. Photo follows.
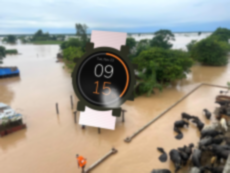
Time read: 9 h 15 min
